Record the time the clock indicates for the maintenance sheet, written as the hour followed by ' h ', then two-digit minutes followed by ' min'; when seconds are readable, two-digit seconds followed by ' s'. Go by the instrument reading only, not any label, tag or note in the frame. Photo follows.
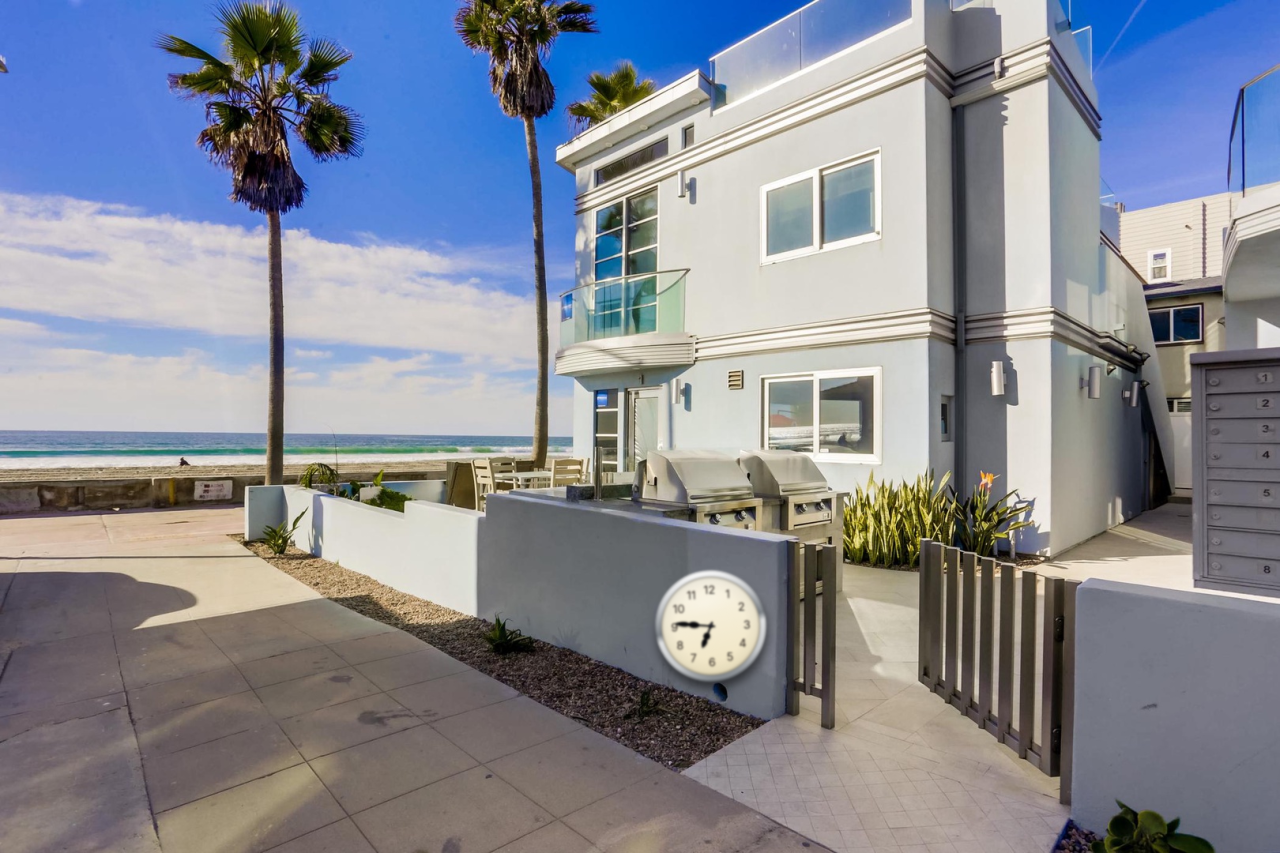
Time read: 6 h 46 min
